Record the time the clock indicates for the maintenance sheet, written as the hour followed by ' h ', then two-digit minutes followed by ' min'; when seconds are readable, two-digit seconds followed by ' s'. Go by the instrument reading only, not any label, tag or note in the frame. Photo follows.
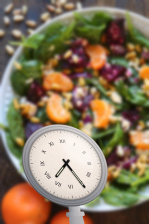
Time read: 7 h 25 min
